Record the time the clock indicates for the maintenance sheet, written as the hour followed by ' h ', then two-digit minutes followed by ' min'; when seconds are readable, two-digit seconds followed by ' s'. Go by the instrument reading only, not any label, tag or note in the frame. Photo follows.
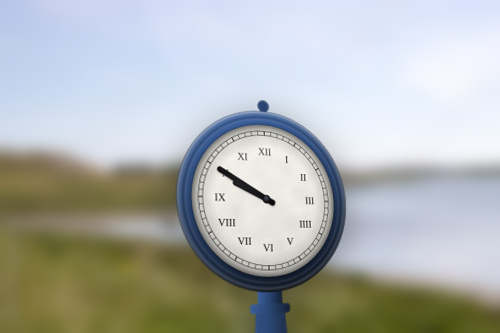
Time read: 9 h 50 min
